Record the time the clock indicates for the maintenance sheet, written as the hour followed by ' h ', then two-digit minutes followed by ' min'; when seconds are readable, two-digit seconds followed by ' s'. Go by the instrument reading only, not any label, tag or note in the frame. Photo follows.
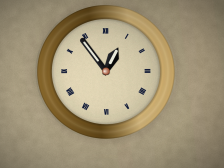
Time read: 12 h 54 min
